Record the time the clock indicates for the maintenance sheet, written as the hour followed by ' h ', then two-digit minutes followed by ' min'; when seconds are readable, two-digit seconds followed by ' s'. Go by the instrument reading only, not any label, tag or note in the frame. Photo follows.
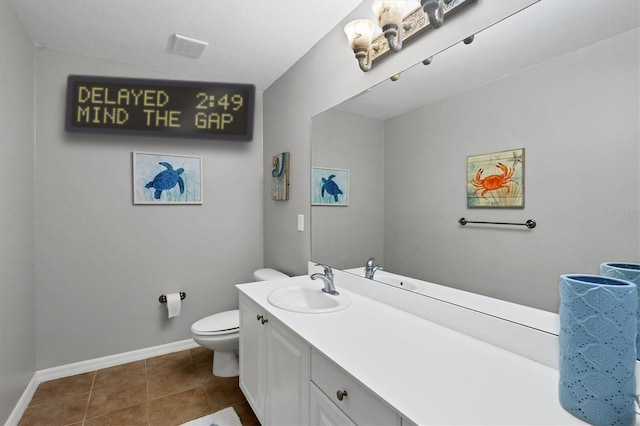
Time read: 2 h 49 min
